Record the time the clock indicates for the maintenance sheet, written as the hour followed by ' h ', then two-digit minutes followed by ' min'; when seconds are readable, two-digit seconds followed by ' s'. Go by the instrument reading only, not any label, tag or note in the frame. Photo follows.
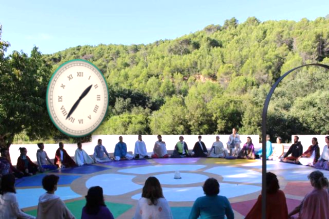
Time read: 1 h 37 min
